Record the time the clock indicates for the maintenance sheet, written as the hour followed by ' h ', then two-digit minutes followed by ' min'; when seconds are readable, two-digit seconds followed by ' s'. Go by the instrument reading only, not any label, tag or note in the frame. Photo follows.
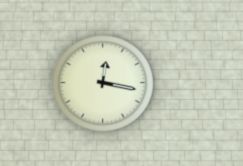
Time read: 12 h 17 min
